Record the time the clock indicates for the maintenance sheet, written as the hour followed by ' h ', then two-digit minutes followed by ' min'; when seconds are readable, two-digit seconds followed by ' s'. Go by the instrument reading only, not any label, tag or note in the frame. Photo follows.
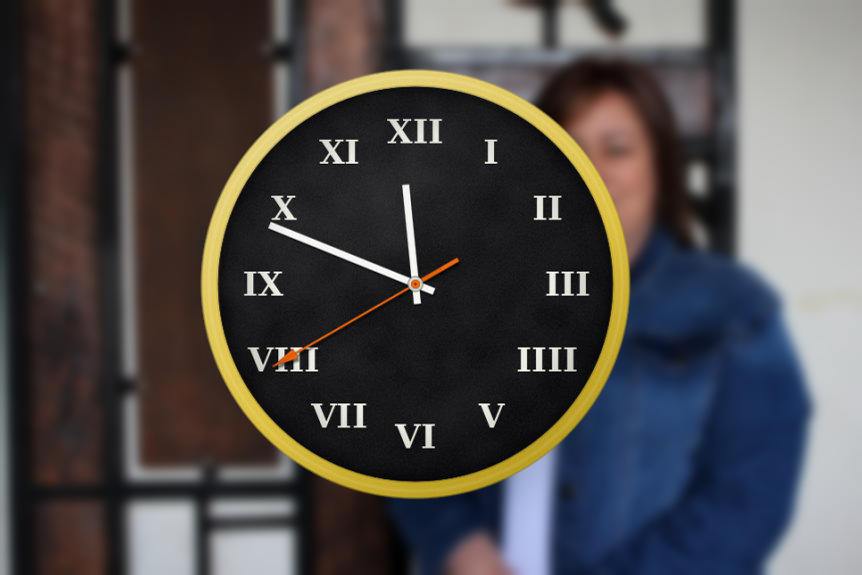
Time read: 11 h 48 min 40 s
